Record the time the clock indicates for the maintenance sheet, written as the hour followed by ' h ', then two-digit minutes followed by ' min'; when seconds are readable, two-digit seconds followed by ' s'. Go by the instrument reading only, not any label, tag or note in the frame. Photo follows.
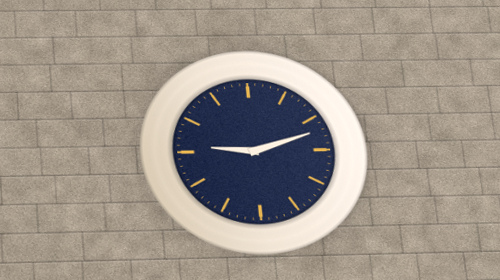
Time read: 9 h 12 min
